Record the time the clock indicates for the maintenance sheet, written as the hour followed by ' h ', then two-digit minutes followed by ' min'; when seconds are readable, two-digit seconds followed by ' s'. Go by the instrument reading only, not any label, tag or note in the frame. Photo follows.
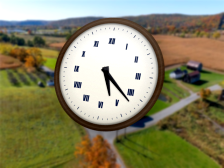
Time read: 5 h 22 min
